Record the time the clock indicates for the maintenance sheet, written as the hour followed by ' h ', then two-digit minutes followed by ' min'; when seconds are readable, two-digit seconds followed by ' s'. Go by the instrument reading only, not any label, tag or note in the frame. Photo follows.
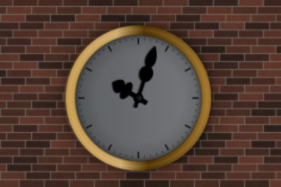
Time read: 10 h 03 min
